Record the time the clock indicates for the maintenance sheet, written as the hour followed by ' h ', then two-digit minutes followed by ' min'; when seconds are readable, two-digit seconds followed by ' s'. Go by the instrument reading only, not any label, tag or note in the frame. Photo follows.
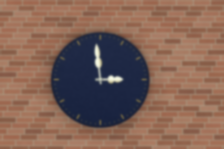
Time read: 2 h 59 min
